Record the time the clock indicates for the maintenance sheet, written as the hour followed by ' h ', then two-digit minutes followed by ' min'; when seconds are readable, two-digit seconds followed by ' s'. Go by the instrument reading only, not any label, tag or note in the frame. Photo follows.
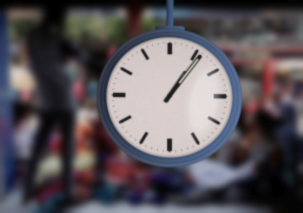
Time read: 1 h 06 min
